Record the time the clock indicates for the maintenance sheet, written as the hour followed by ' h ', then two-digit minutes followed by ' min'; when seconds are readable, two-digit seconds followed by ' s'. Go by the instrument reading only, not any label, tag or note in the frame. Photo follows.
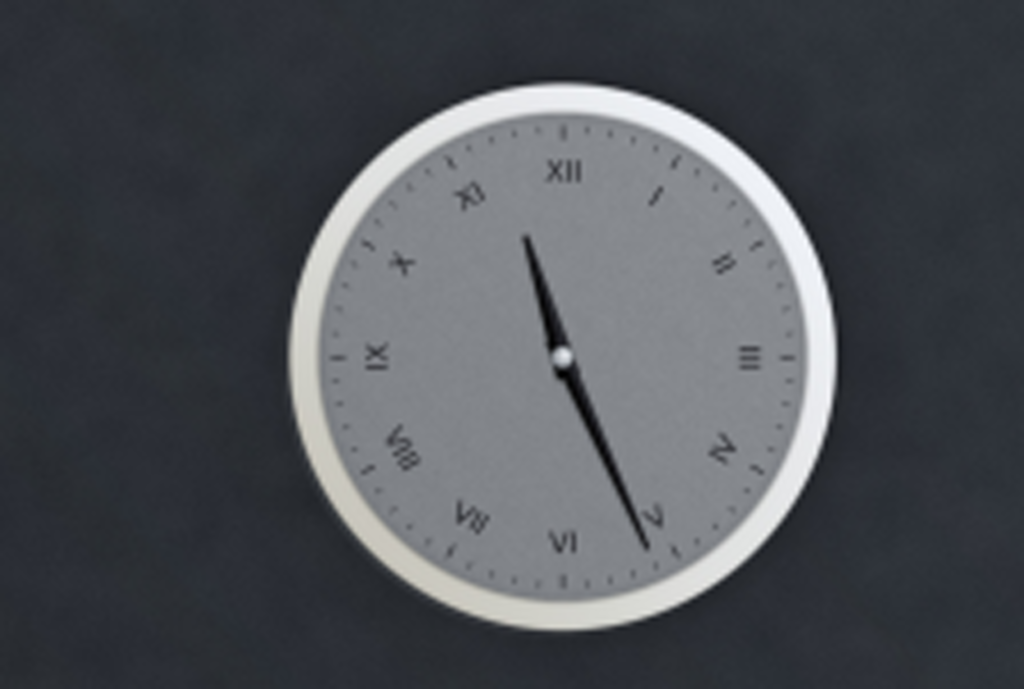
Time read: 11 h 26 min
